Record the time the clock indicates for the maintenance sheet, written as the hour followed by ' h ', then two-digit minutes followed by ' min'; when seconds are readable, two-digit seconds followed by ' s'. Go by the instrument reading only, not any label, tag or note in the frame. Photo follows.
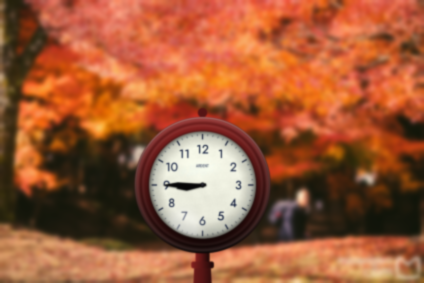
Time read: 8 h 45 min
